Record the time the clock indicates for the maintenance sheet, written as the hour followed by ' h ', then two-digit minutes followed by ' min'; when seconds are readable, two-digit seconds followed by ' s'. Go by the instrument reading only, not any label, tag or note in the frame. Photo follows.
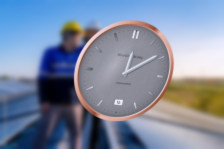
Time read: 12 h 09 min
